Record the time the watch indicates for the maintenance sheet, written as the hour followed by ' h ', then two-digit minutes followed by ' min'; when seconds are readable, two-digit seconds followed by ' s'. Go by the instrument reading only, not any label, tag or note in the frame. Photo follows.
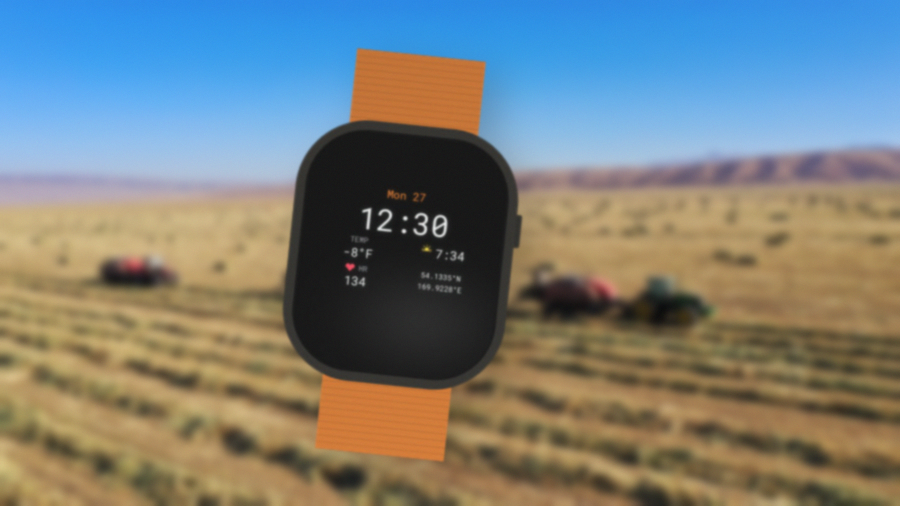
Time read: 12 h 30 min
